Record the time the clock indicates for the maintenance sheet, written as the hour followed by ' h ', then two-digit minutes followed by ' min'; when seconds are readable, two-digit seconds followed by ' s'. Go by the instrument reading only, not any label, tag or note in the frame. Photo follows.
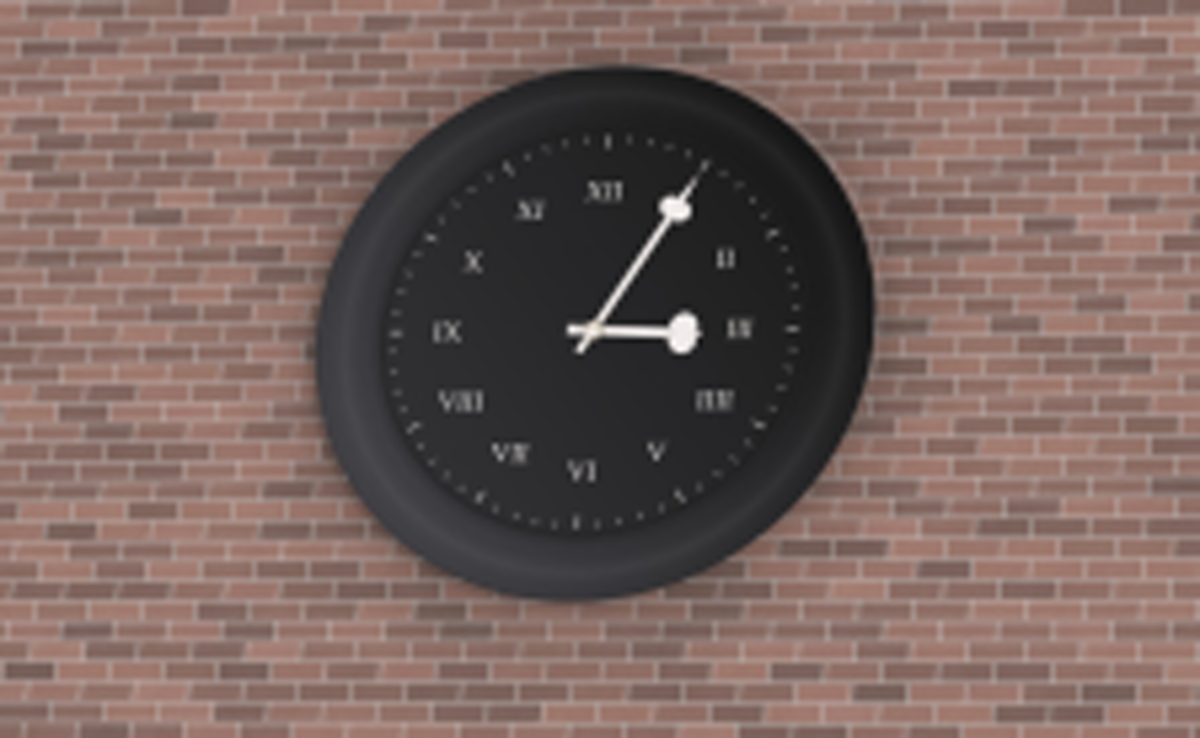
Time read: 3 h 05 min
